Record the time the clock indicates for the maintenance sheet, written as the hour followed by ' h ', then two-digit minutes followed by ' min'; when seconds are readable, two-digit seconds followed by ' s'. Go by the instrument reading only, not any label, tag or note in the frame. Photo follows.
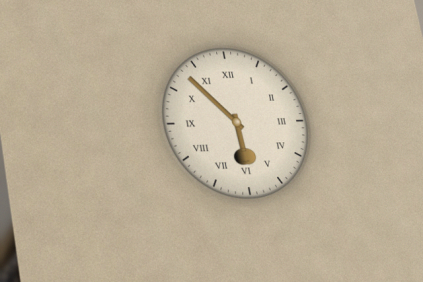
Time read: 5 h 53 min
